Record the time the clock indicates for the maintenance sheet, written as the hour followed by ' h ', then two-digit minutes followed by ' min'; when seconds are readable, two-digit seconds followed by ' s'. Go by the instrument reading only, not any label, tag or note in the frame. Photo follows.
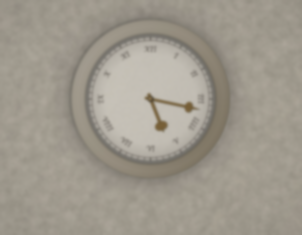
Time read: 5 h 17 min
